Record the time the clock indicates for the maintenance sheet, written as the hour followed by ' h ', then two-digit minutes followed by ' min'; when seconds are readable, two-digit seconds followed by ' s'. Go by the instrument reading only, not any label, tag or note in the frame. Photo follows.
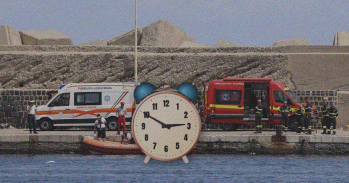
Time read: 2 h 50 min
